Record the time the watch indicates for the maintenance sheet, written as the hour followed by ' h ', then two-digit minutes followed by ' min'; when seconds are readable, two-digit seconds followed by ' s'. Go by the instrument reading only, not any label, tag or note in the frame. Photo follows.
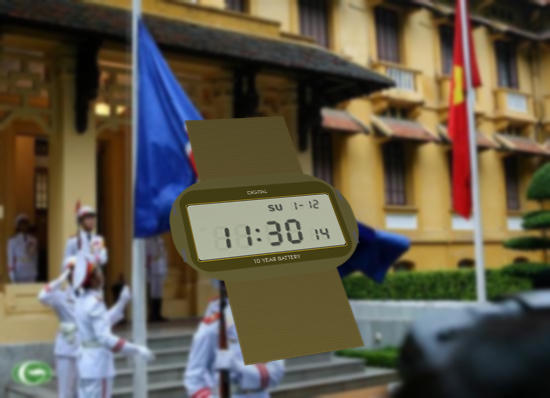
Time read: 11 h 30 min 14 s
